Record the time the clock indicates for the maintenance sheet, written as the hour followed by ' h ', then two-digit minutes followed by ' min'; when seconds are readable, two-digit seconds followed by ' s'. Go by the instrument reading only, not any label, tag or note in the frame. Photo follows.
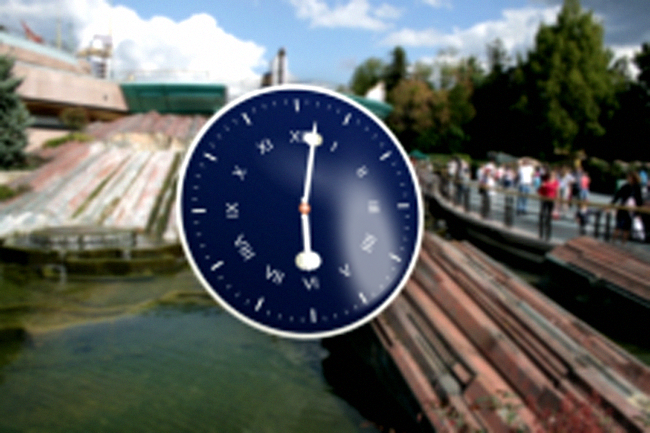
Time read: 6 h 02 min
